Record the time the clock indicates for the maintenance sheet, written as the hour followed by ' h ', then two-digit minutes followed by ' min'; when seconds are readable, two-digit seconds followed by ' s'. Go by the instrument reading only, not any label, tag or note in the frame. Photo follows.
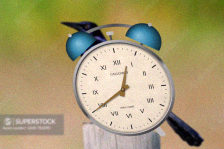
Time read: 12 h 40 min
